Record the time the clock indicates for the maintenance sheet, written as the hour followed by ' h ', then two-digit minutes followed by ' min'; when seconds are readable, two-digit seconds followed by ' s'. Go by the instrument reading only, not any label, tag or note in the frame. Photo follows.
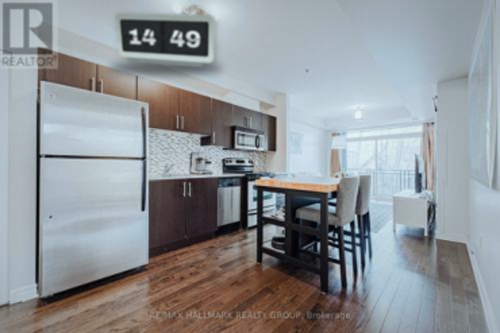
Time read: 14 h 49 min
